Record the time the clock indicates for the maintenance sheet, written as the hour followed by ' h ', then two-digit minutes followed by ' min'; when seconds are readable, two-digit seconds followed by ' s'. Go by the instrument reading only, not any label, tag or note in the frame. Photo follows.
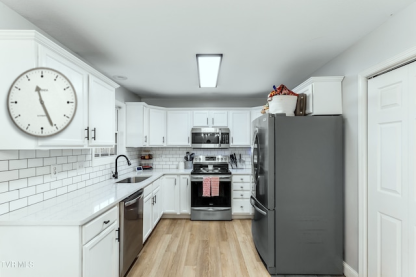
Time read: 11 h 26 min
